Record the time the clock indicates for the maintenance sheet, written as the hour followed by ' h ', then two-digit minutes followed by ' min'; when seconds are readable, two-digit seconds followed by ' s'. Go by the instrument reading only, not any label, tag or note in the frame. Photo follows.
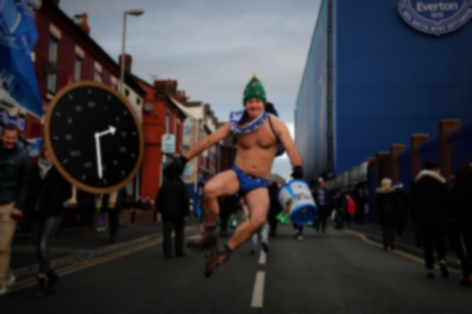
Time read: 2 h 31 min
